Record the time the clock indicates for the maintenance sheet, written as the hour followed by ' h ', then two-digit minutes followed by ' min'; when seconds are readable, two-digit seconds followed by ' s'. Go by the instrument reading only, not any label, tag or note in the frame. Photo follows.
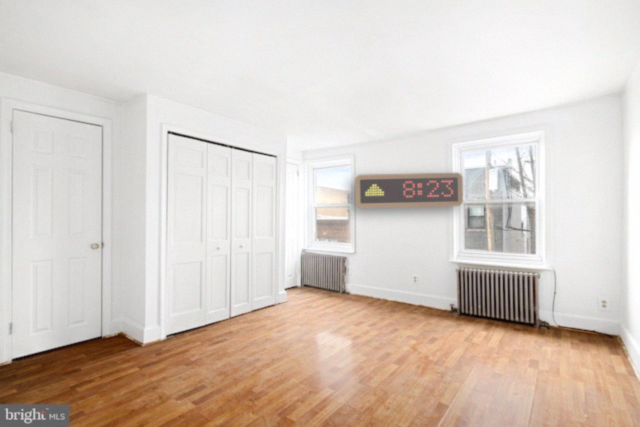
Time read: 8 h 23 min
